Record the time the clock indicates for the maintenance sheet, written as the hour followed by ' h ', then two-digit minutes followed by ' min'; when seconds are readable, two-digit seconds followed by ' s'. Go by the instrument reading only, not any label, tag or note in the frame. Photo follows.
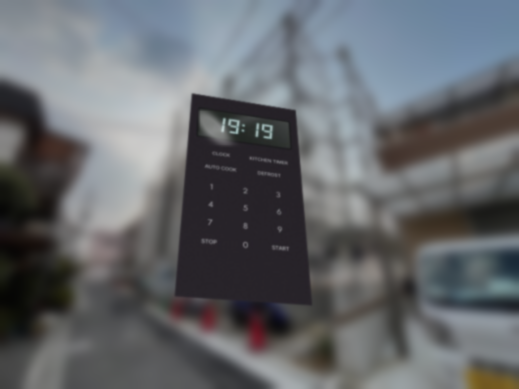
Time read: 19 h 19 min
